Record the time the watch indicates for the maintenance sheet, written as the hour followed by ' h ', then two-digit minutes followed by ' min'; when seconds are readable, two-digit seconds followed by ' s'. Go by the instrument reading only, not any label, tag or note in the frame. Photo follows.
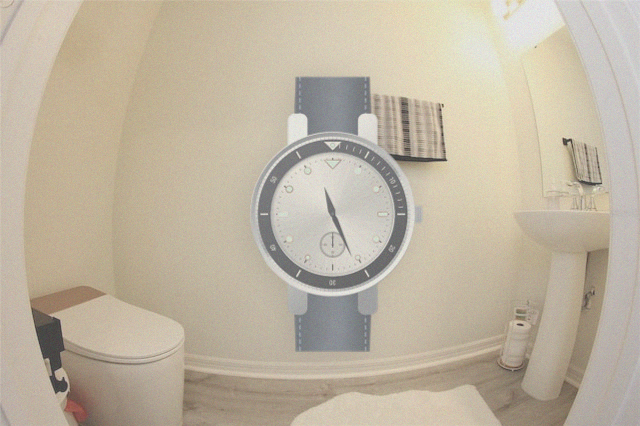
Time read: 11 h 26 min
